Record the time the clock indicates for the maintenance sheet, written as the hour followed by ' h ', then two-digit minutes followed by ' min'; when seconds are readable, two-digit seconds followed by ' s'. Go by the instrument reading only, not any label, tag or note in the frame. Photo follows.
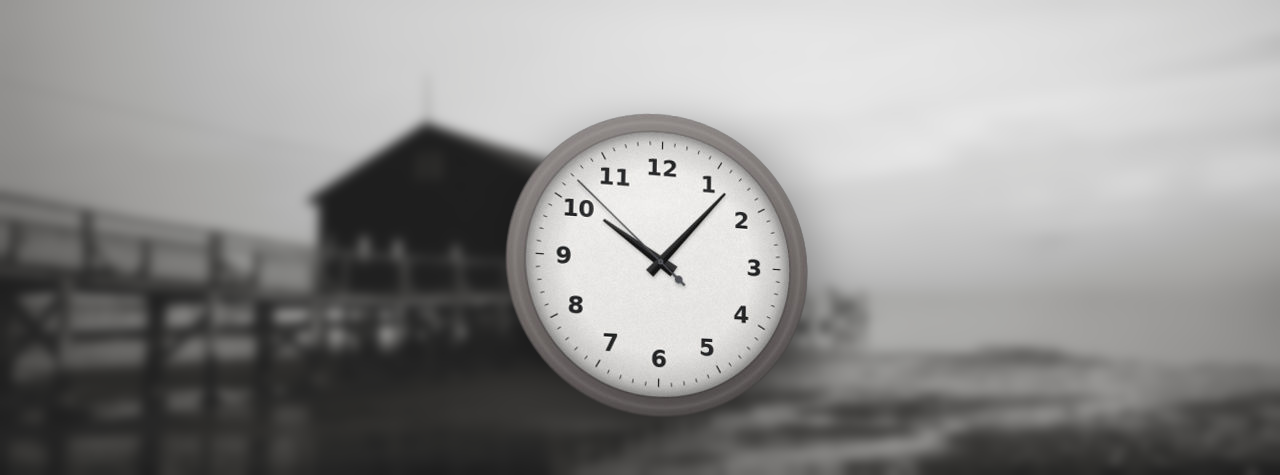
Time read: 10 h 06 min 52 s
